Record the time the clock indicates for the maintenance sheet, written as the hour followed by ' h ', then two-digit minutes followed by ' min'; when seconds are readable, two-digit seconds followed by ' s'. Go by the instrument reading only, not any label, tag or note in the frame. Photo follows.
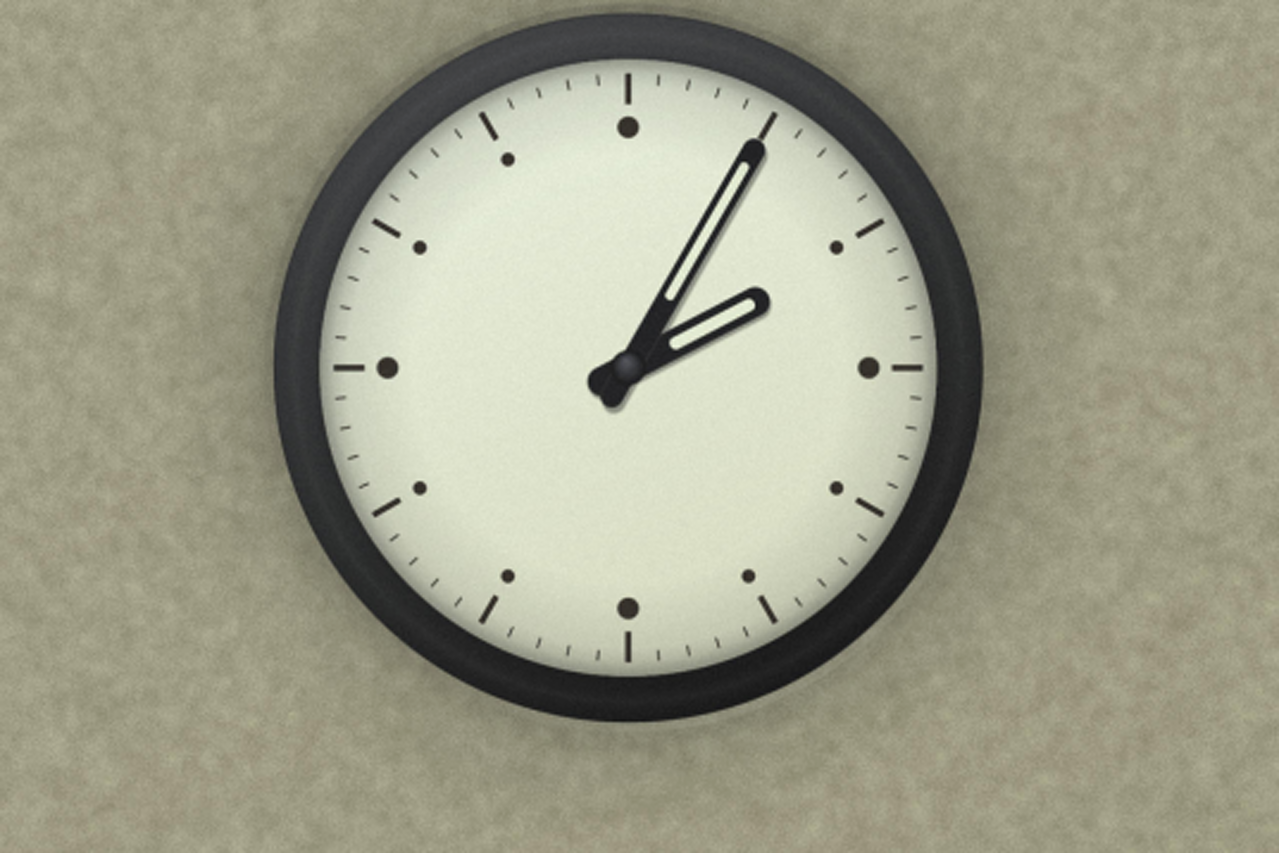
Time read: 2 h 05 min
